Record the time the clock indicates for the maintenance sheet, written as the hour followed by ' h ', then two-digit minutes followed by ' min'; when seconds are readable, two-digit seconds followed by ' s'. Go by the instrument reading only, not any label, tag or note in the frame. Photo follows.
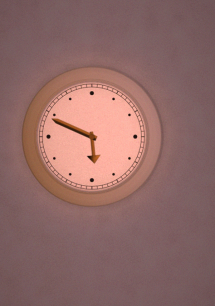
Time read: 5 h 49 min
